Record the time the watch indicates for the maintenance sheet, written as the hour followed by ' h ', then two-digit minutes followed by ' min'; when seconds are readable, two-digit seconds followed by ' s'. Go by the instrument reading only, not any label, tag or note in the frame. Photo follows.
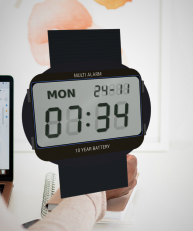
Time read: 7 h 34 min
